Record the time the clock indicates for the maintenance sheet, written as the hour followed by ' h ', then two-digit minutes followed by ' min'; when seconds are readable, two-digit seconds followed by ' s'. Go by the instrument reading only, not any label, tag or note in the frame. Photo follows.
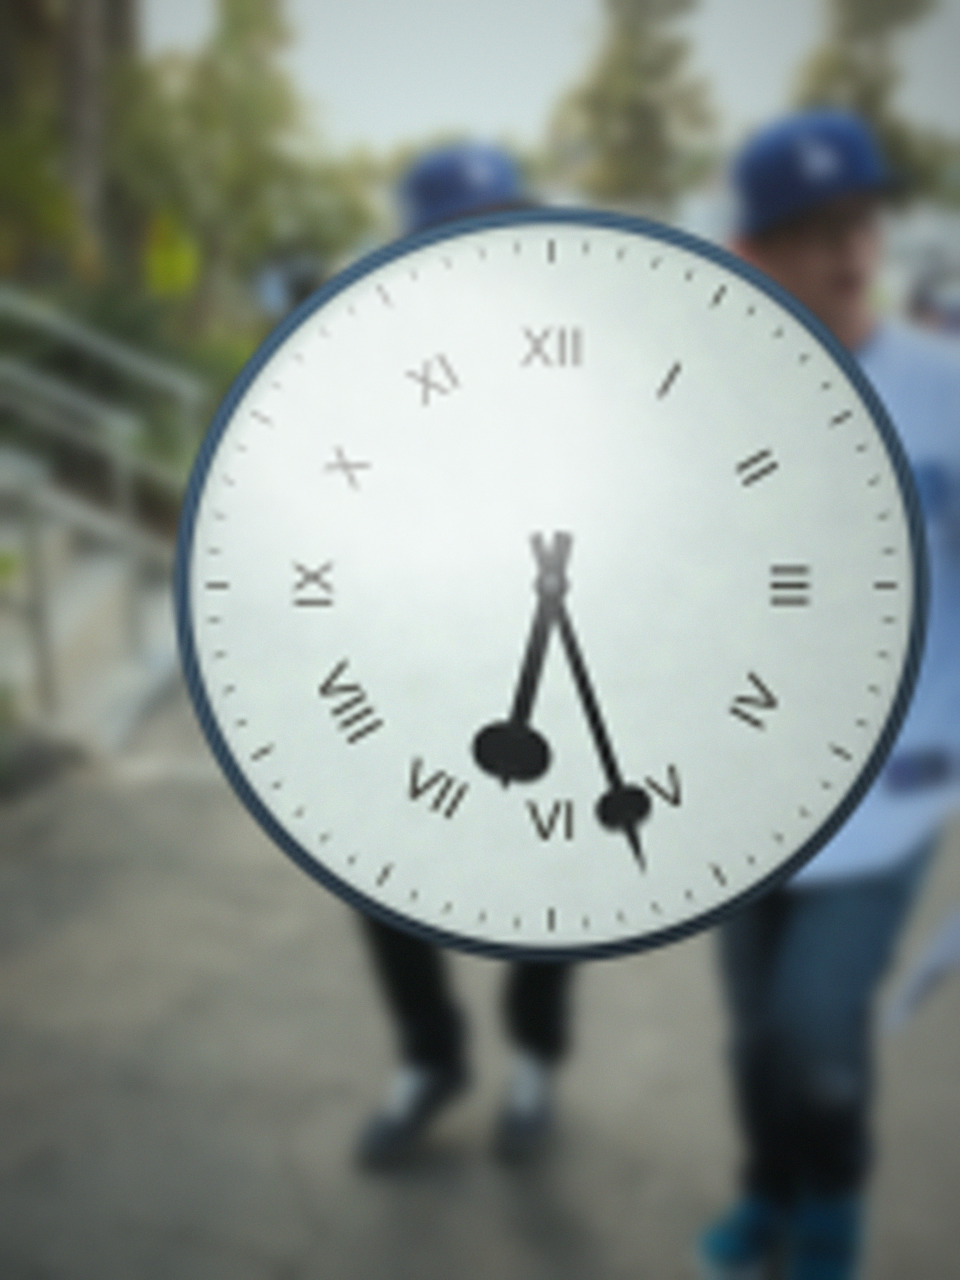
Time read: 6 h 27 min
